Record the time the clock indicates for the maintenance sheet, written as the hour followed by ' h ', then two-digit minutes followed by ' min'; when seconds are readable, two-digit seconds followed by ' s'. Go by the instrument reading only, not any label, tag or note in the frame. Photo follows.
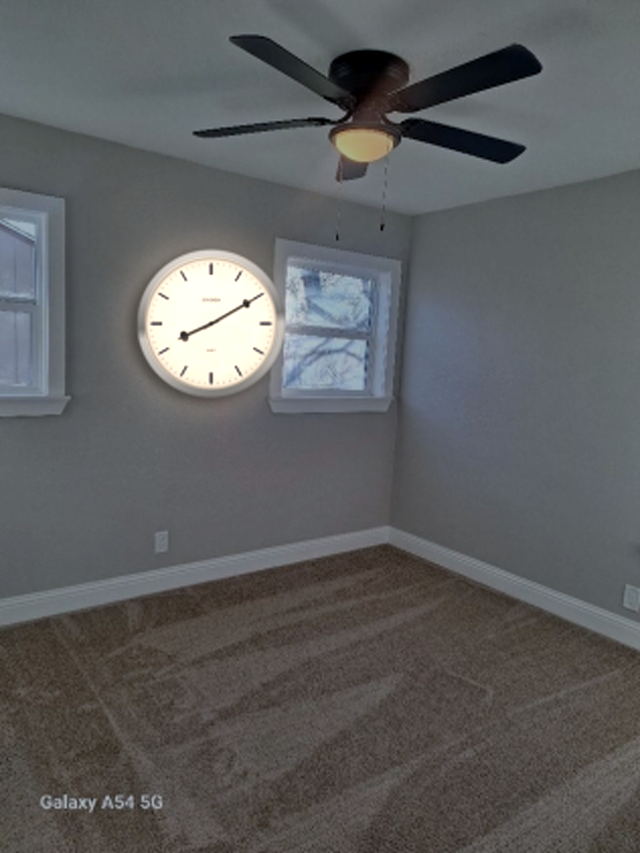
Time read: 8 h 10 min
